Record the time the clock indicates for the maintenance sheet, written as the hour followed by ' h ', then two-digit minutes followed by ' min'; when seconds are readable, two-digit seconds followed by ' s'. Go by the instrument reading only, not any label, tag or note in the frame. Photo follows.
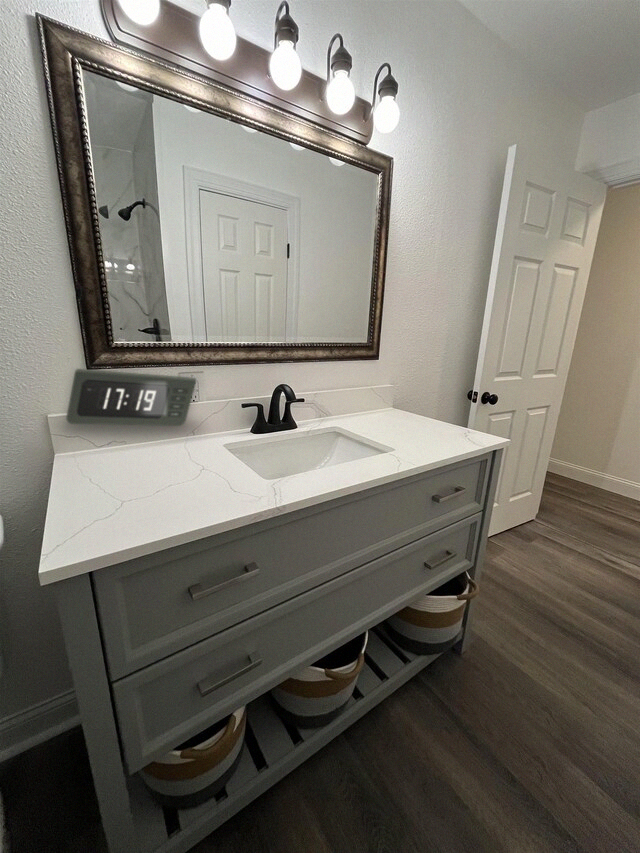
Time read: 17 h 19 min
